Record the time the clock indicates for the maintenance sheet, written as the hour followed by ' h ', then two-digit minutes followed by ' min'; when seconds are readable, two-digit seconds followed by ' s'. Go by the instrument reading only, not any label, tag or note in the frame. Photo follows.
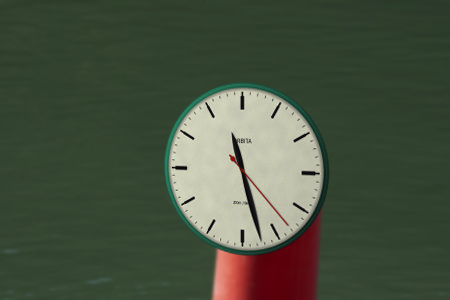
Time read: 11 h 27 min 23 s
